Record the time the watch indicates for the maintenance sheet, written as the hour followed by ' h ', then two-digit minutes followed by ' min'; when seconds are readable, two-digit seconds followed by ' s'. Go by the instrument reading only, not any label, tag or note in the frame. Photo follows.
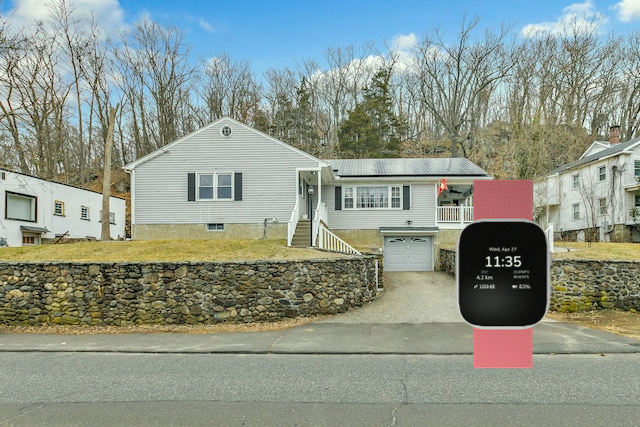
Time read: 11 h 35 min
